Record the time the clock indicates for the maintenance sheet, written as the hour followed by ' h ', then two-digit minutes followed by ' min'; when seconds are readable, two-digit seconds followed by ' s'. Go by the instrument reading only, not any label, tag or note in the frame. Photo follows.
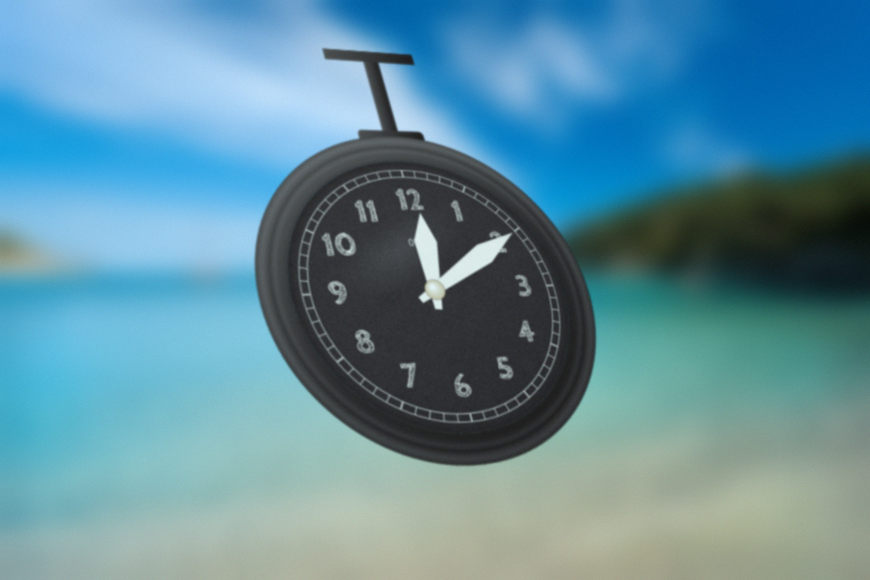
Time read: 12 h 10 min
